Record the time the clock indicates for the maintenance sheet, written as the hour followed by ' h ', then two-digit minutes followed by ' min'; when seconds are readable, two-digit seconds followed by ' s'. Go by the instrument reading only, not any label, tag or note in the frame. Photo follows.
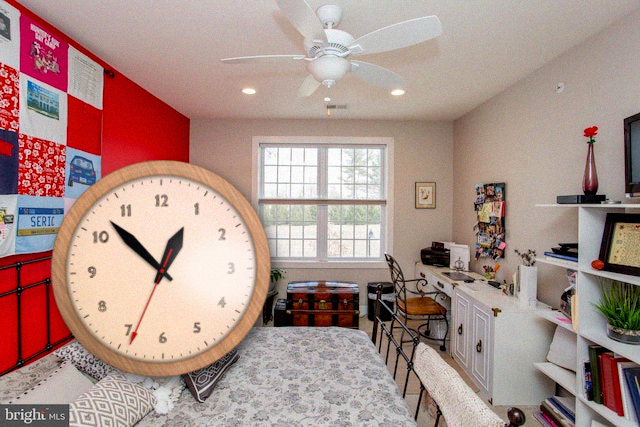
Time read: 12 h 52 min 34 s
